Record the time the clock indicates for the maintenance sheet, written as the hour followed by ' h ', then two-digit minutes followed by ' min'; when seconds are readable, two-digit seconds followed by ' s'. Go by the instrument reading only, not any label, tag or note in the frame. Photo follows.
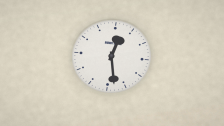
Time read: 12 h 28 min
